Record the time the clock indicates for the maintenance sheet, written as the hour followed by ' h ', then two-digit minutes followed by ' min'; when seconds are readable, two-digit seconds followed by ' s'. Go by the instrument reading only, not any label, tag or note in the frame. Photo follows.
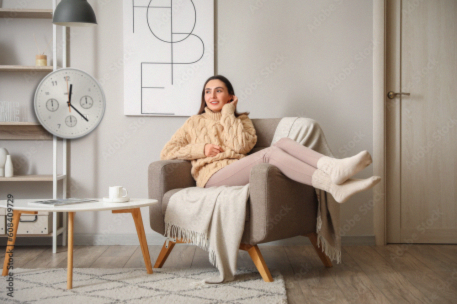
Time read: 12 h 23 min
